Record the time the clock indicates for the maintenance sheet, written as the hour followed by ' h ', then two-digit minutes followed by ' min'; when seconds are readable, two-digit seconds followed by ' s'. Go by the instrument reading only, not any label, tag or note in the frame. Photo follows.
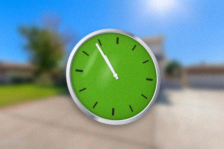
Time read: 10 h 54 min
